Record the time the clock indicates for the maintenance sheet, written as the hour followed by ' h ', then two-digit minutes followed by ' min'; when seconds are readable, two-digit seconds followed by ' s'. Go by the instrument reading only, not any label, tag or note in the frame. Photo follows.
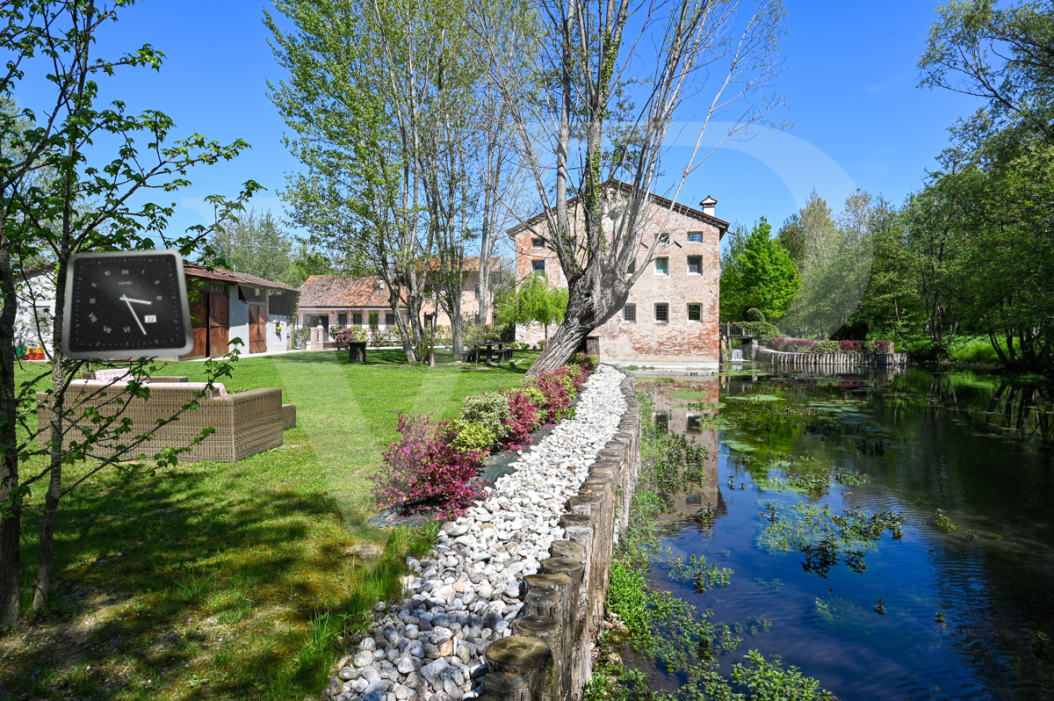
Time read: 3 h 26 min
